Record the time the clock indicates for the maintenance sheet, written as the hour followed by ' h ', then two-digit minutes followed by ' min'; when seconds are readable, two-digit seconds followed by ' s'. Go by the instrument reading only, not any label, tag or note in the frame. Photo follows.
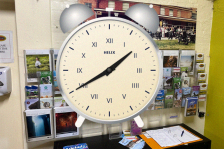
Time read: 1 h 40 min
